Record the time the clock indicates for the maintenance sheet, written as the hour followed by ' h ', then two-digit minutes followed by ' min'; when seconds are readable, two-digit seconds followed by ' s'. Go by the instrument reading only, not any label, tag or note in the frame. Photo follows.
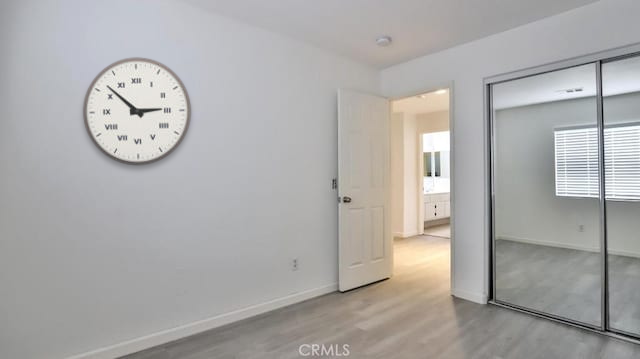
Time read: 2 h 52 min
